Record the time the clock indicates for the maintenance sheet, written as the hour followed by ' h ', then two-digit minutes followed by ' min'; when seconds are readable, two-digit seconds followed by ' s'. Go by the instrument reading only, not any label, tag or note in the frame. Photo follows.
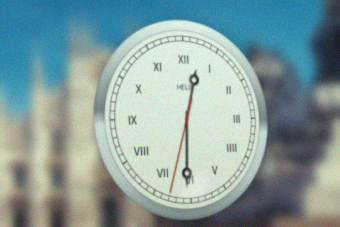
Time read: 12 h 30 min 33 s
